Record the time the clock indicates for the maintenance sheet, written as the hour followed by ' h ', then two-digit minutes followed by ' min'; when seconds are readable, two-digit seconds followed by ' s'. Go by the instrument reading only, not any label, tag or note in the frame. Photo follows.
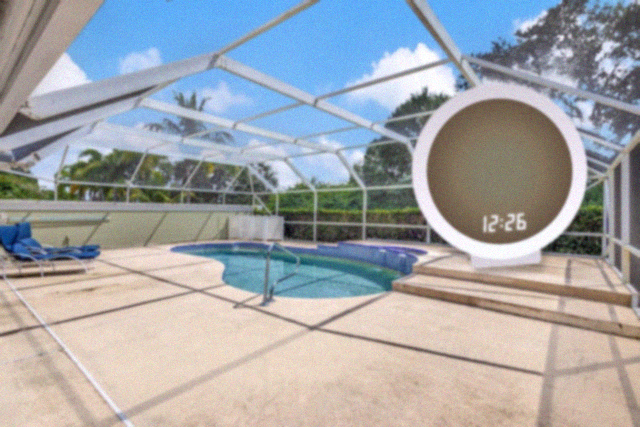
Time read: 12 h 26 min
